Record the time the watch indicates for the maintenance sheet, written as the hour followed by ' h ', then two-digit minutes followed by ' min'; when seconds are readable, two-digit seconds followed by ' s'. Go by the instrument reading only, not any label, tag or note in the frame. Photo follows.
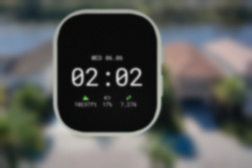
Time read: 2 h 02 min
